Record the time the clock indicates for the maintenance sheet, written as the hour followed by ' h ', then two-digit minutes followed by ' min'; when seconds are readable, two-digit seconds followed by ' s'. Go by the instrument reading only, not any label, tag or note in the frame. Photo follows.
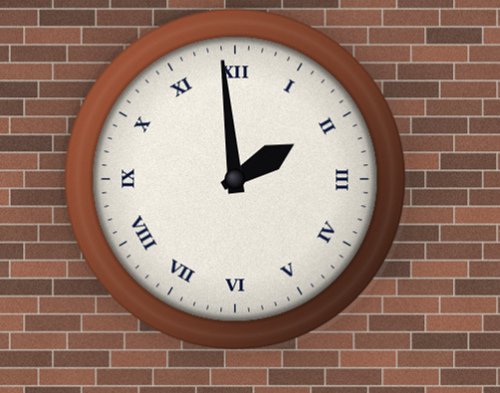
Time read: 1 h 59 min
